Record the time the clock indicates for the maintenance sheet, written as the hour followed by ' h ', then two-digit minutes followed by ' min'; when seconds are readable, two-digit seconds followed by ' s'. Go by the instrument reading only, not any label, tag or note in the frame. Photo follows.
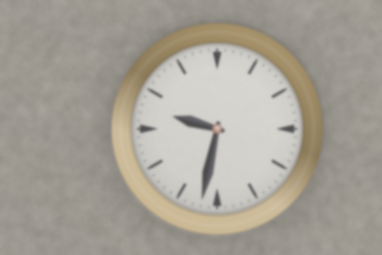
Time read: 9 h 32 min
